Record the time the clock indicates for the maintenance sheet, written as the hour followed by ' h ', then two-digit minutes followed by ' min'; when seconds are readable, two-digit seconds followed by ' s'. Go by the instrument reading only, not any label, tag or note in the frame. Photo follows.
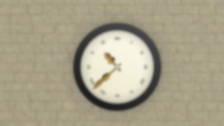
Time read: 10 h 38 min
